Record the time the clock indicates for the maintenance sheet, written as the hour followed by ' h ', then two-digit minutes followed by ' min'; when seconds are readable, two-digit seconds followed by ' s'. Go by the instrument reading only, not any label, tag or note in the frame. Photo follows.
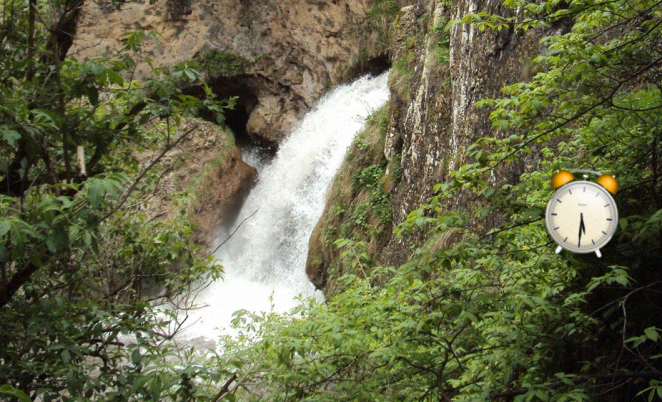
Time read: 5 h 30 min
